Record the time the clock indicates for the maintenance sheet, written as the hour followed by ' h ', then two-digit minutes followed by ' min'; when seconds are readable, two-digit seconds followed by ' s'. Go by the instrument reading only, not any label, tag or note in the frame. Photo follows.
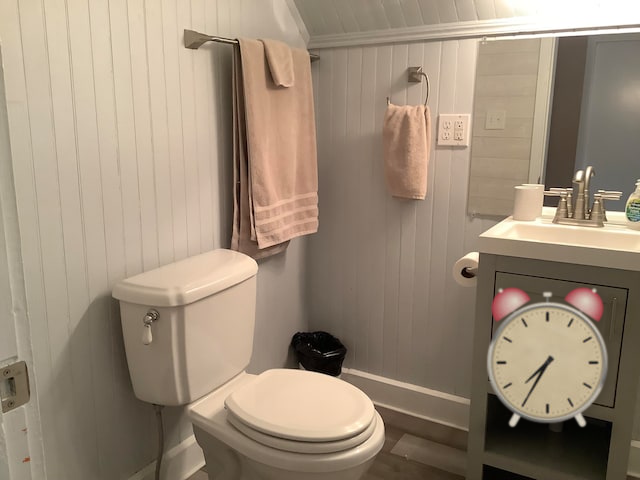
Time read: 7 h 35 min
